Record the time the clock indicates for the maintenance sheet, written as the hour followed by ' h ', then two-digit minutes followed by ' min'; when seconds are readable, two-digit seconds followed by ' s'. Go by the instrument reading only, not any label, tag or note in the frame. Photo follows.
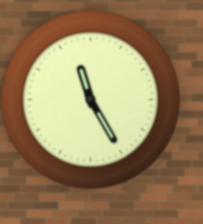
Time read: 11 h 25 min
